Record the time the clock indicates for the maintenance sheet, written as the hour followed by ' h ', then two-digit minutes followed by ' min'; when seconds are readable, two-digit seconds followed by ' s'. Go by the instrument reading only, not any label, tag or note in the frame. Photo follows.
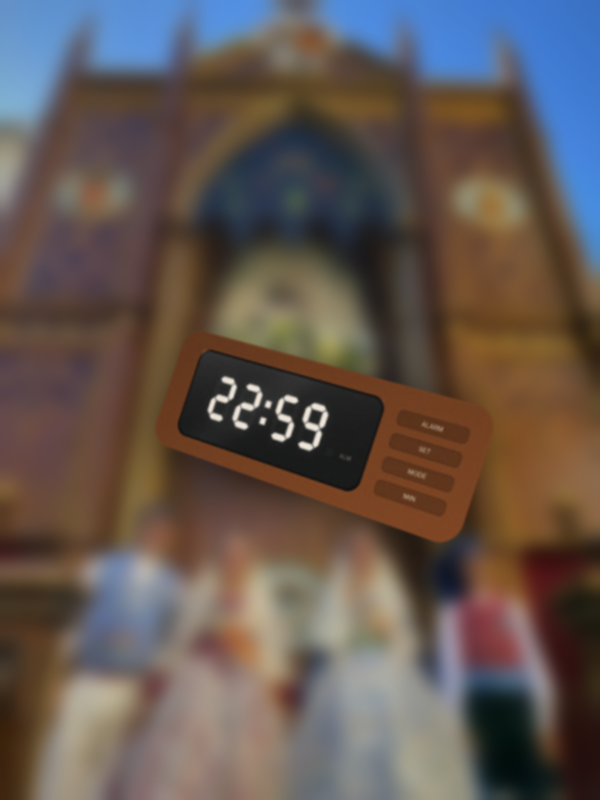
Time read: 22 h 59 min
